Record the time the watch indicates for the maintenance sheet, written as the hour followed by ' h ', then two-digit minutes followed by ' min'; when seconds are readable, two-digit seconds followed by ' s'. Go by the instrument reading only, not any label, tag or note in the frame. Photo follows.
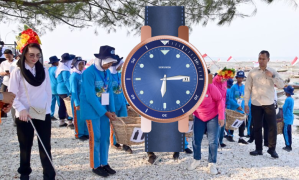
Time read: 6 h 14 min
